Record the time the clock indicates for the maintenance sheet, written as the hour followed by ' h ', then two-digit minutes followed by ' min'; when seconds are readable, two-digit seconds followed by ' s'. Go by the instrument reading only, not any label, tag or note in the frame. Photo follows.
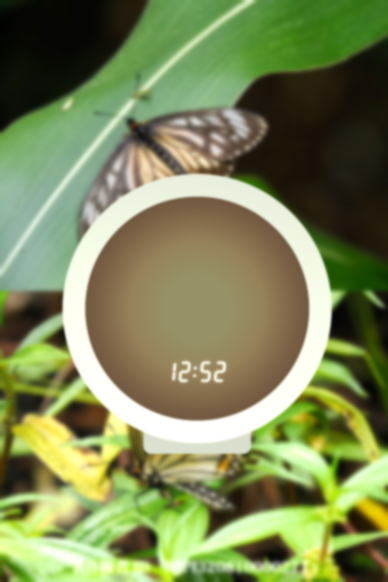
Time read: 12 h 52 min
